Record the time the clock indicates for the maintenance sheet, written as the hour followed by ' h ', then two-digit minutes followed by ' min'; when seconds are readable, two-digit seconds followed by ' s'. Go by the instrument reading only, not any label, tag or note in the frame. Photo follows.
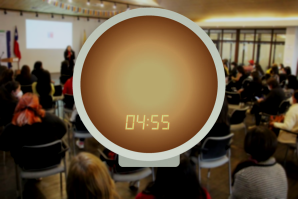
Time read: 4 h 55 min
